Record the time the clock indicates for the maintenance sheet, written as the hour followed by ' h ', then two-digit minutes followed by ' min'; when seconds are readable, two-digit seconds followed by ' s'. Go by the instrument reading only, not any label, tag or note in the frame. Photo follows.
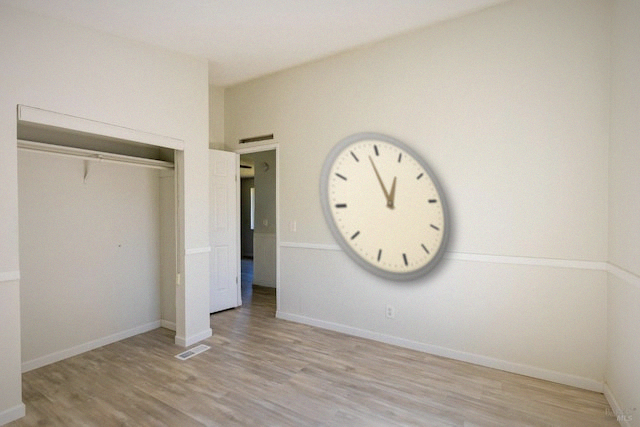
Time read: 12 h 58 min
